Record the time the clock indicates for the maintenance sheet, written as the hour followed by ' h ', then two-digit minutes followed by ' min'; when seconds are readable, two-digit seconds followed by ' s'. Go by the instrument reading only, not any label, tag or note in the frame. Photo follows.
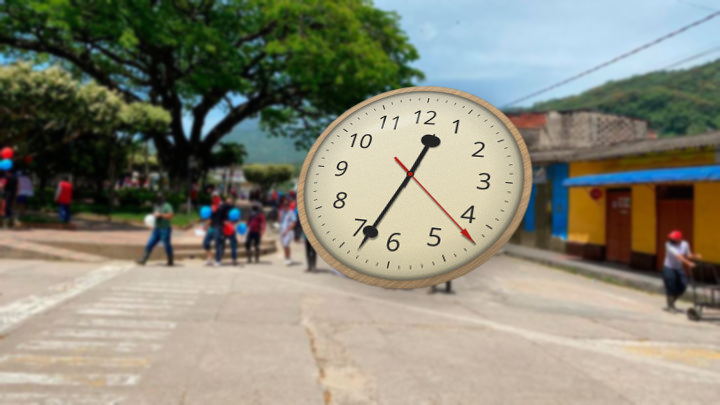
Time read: 12 h 33 min 22 s
